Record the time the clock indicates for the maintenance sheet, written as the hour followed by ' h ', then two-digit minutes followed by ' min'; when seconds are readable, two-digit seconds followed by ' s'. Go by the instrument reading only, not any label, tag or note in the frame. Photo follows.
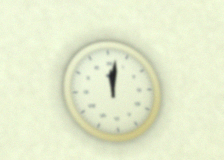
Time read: 12 h 02 min
